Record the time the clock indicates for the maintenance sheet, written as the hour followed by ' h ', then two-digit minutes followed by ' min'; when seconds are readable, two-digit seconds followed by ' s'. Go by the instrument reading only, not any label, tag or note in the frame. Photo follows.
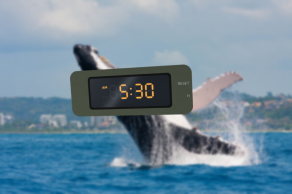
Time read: 5 h 30 min
